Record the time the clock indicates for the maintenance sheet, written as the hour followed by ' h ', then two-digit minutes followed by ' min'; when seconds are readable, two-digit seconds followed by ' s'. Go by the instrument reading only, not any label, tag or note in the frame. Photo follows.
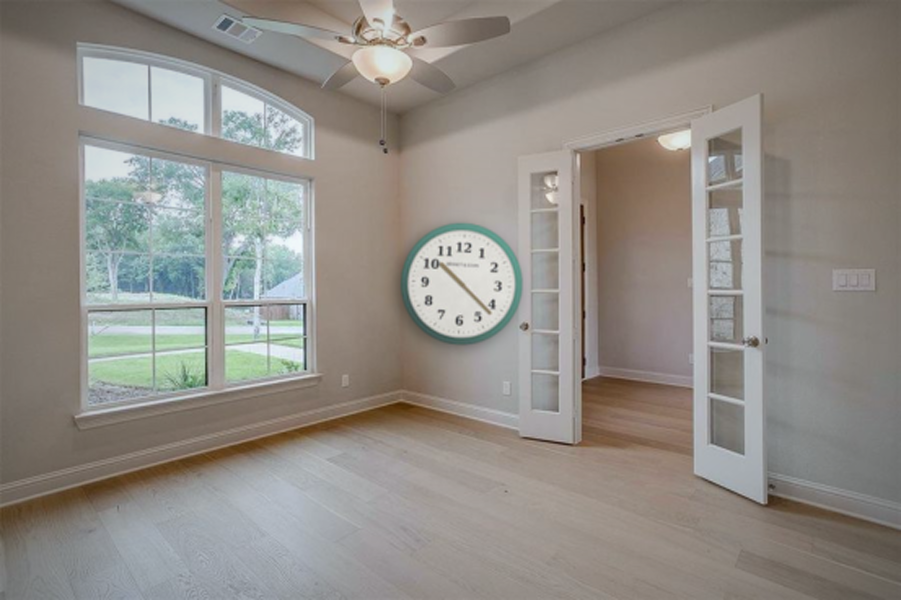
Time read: 10 h 22 min
